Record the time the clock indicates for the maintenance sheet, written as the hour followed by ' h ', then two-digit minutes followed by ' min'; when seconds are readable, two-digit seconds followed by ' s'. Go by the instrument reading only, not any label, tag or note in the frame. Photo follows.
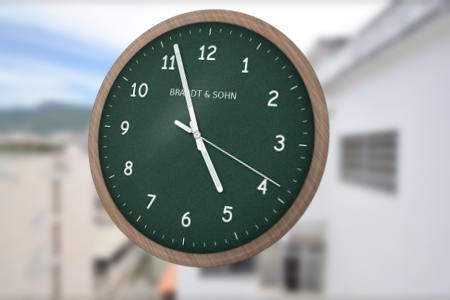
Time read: 4 h 56 min 19 s
